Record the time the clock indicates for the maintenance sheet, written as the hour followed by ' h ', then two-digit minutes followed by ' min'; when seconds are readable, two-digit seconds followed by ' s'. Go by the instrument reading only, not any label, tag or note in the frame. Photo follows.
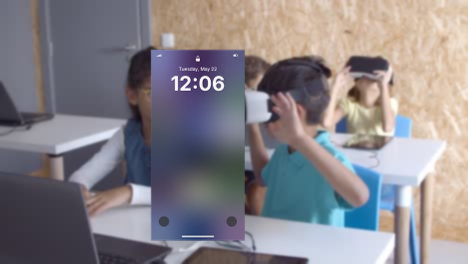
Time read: 12 h 06 min
